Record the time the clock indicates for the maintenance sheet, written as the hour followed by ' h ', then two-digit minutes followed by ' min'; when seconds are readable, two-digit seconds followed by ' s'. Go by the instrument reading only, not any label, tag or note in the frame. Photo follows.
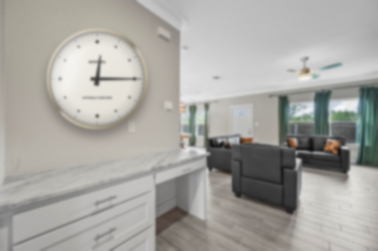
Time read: 12 h 15 min
